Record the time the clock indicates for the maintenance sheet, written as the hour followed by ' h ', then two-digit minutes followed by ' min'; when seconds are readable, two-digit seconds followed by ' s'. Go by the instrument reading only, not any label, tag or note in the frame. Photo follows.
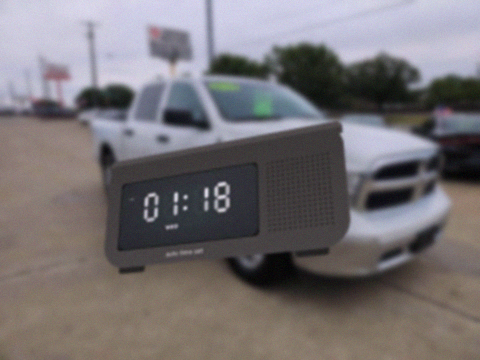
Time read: 1 h 18 min
